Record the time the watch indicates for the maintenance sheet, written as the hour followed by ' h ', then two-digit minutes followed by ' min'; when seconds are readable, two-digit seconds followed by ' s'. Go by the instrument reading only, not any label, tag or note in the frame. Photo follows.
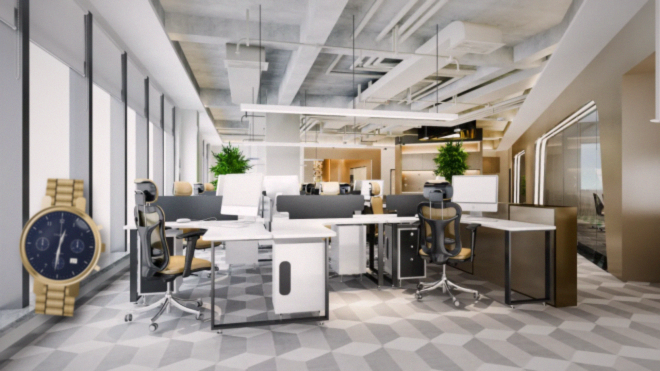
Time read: 12 h 31 min
